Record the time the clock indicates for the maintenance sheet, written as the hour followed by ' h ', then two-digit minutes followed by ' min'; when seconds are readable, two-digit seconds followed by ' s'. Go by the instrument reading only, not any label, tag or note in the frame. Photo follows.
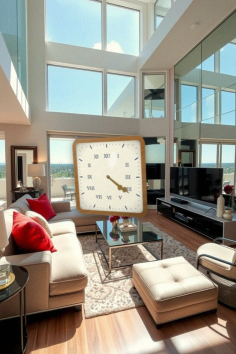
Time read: 4 h 21 min
